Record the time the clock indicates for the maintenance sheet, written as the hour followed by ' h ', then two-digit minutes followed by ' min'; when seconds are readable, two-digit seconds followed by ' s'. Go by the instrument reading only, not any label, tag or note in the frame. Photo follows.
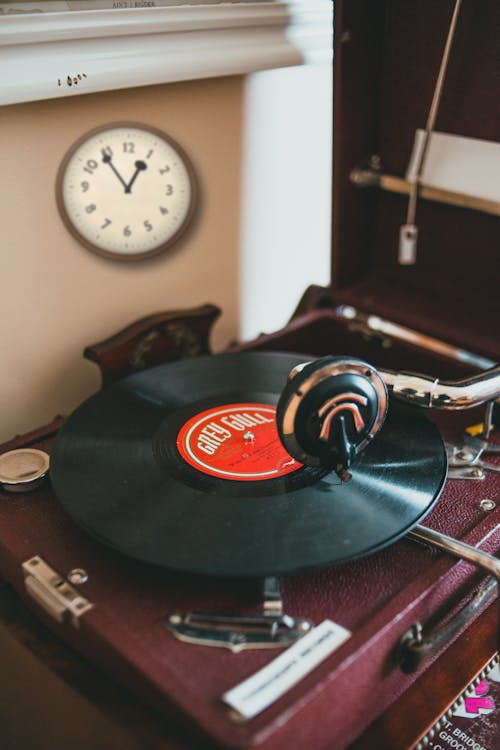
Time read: 12 h 54 min
